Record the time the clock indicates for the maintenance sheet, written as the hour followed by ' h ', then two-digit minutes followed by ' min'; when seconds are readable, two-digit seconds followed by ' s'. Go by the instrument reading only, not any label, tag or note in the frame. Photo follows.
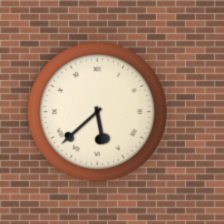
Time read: 5 h 38 min
